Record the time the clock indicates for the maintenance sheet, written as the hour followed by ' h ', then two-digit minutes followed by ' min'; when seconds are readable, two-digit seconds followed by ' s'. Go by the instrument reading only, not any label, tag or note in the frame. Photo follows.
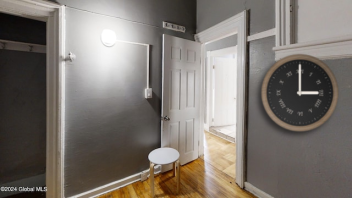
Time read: 3 h 00 min
